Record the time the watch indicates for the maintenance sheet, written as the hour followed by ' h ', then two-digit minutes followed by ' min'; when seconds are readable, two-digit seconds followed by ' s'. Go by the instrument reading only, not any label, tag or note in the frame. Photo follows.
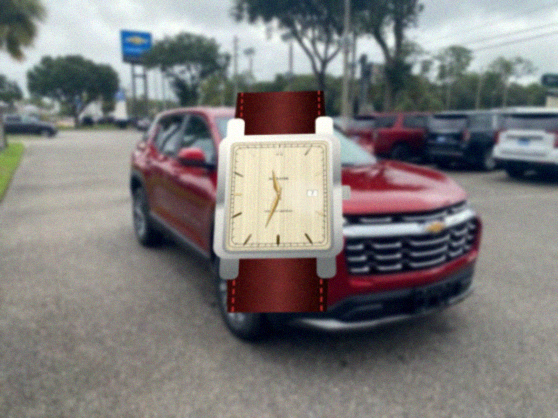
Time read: 11 h 33 min
